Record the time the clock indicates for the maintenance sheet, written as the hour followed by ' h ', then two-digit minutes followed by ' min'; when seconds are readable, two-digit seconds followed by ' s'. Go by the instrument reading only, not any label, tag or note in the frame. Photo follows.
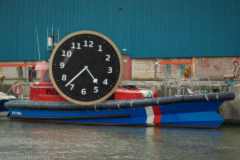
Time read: 4 h 37 min
